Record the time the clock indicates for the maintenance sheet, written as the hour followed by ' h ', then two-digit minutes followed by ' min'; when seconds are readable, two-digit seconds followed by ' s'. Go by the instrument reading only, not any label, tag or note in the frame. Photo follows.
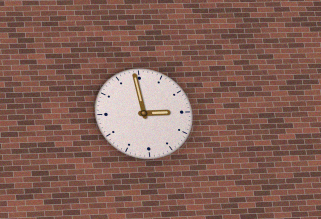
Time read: 2 h 59 min
